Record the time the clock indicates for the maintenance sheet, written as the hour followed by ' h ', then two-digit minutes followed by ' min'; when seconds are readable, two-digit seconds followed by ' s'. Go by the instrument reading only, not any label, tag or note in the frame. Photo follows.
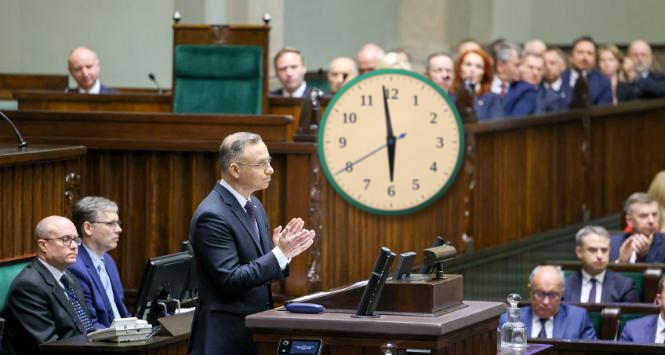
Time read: 5 h 58 min 40 s
